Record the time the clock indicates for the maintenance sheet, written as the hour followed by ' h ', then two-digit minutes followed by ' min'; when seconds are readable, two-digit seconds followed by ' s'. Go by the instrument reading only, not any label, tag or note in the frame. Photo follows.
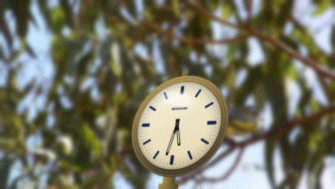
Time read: 5 h 32 min
